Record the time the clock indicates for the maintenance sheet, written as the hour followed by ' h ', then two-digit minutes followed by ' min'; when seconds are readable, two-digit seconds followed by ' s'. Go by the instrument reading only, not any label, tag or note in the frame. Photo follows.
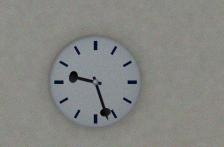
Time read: 9 h 27 min
